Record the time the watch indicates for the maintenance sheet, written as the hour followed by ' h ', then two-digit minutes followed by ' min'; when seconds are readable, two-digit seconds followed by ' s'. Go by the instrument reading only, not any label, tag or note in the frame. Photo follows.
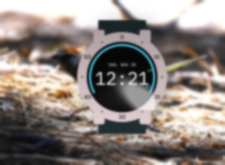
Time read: 12 h 21 min
